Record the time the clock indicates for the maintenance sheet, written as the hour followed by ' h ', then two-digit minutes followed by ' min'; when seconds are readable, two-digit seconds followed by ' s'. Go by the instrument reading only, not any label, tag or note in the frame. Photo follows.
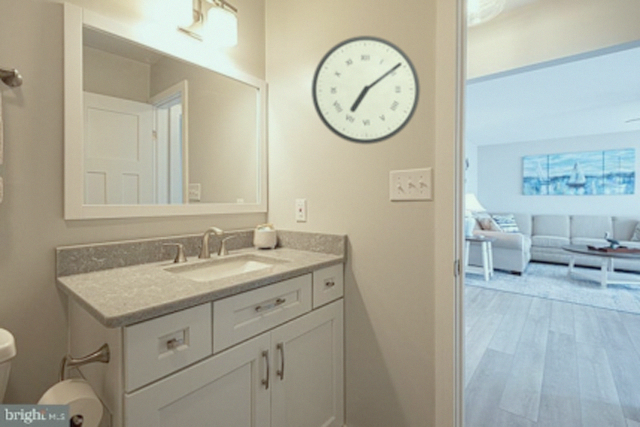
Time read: 7 h 09 min
